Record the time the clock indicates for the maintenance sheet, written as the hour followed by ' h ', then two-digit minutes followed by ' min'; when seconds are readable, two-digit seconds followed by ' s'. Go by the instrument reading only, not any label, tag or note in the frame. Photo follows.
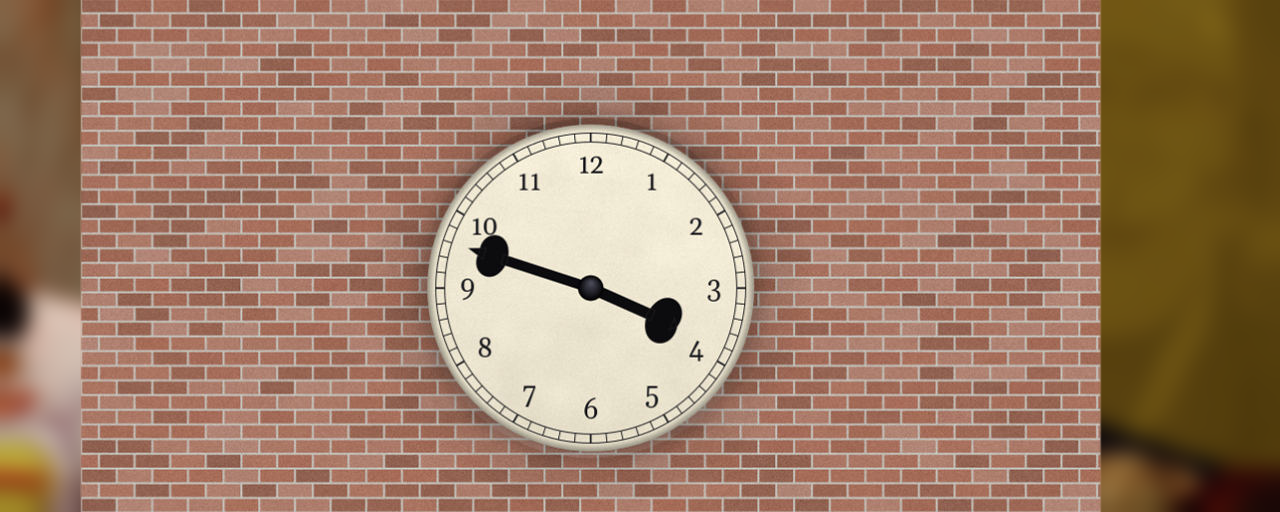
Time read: 3 h 48 min
